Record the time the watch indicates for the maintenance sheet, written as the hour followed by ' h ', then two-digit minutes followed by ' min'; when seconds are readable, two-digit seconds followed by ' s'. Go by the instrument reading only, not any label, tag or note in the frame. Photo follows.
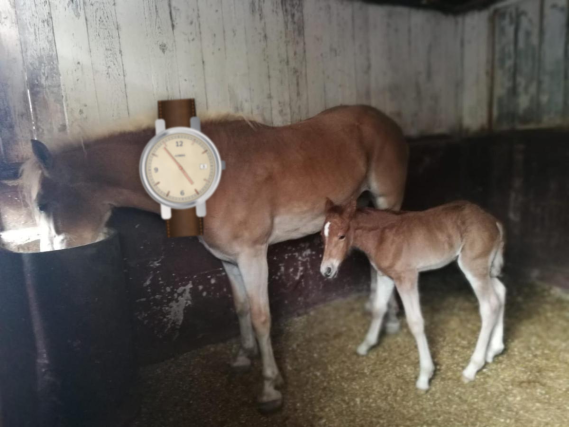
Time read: 4 h 54 min
